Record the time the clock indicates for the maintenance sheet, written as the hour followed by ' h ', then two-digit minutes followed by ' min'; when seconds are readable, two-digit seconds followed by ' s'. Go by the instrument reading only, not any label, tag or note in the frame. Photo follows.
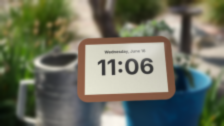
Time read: 11 h 06 min
